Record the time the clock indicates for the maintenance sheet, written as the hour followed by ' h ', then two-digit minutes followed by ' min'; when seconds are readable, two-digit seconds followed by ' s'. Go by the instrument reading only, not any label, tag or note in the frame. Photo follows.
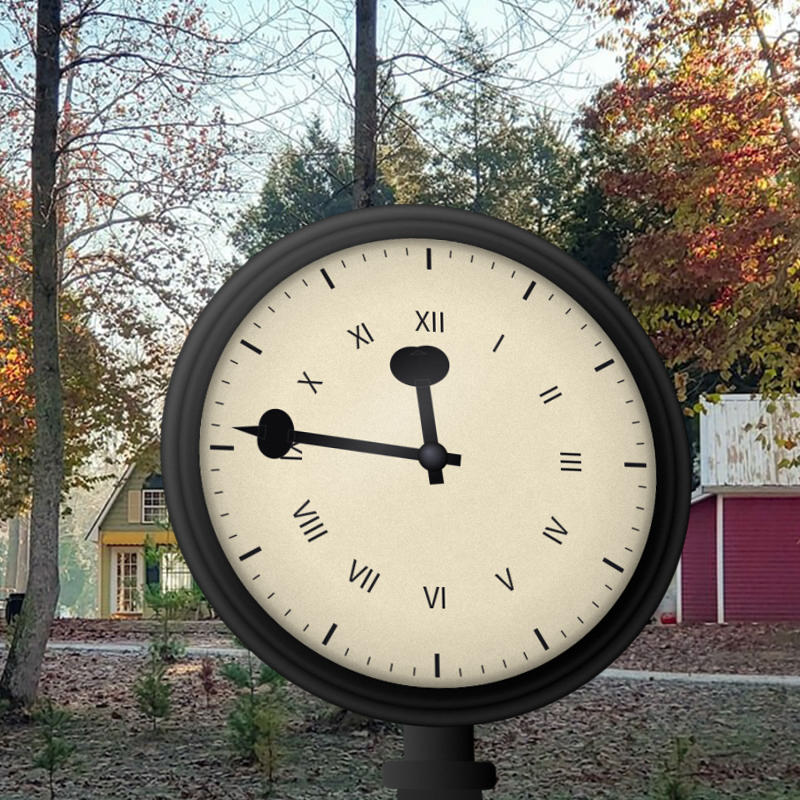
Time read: 11 h 46 min
